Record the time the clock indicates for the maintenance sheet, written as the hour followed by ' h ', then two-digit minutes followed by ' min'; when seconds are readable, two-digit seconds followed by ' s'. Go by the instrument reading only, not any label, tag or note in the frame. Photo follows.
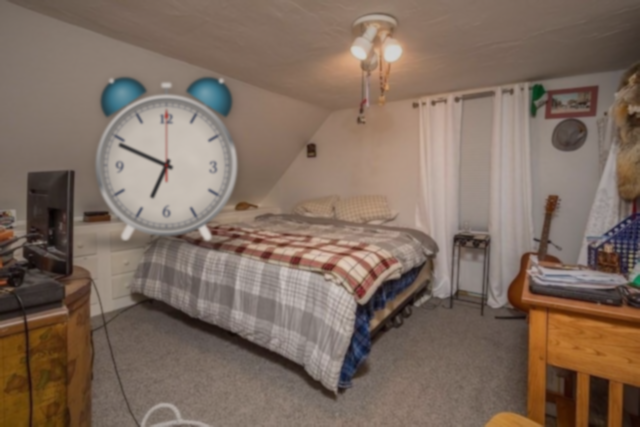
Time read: 6 h 49 min 00 s
